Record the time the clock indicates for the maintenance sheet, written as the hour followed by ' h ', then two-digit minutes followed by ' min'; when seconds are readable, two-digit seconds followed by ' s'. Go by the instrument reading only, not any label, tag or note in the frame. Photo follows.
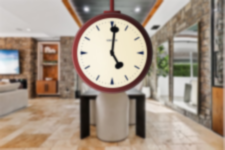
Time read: 5 h 01 min
